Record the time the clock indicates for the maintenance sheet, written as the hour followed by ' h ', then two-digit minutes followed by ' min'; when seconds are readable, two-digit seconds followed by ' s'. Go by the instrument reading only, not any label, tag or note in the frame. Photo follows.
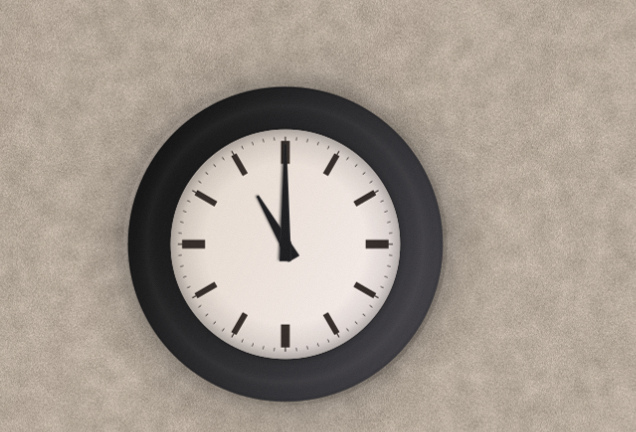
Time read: 11 h 00 min
